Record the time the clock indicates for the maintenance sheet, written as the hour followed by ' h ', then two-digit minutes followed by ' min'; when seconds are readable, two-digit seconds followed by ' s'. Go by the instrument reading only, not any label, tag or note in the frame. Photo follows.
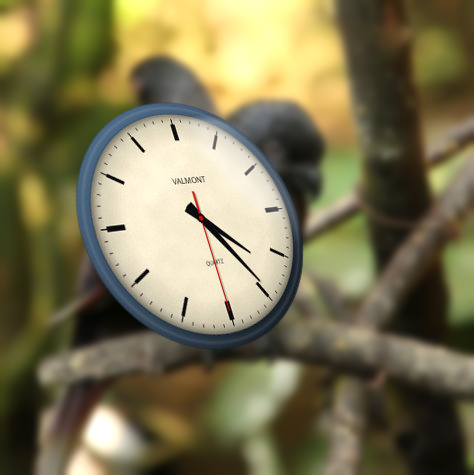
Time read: 4 h 24 min 30 s
